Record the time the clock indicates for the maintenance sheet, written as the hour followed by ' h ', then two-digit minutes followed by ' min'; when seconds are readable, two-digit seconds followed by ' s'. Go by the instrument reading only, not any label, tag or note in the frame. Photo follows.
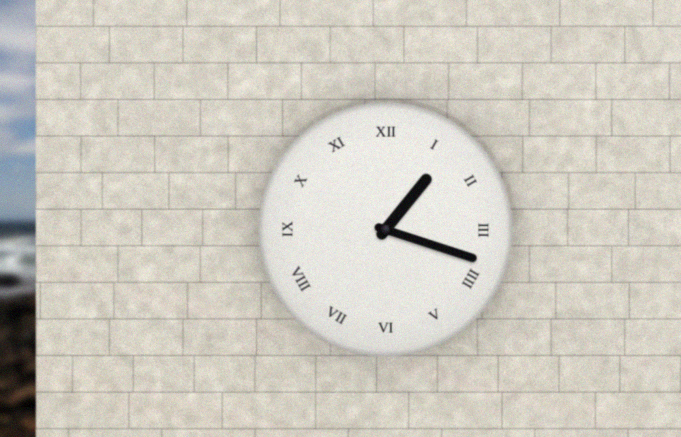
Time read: 1 h 18 min
